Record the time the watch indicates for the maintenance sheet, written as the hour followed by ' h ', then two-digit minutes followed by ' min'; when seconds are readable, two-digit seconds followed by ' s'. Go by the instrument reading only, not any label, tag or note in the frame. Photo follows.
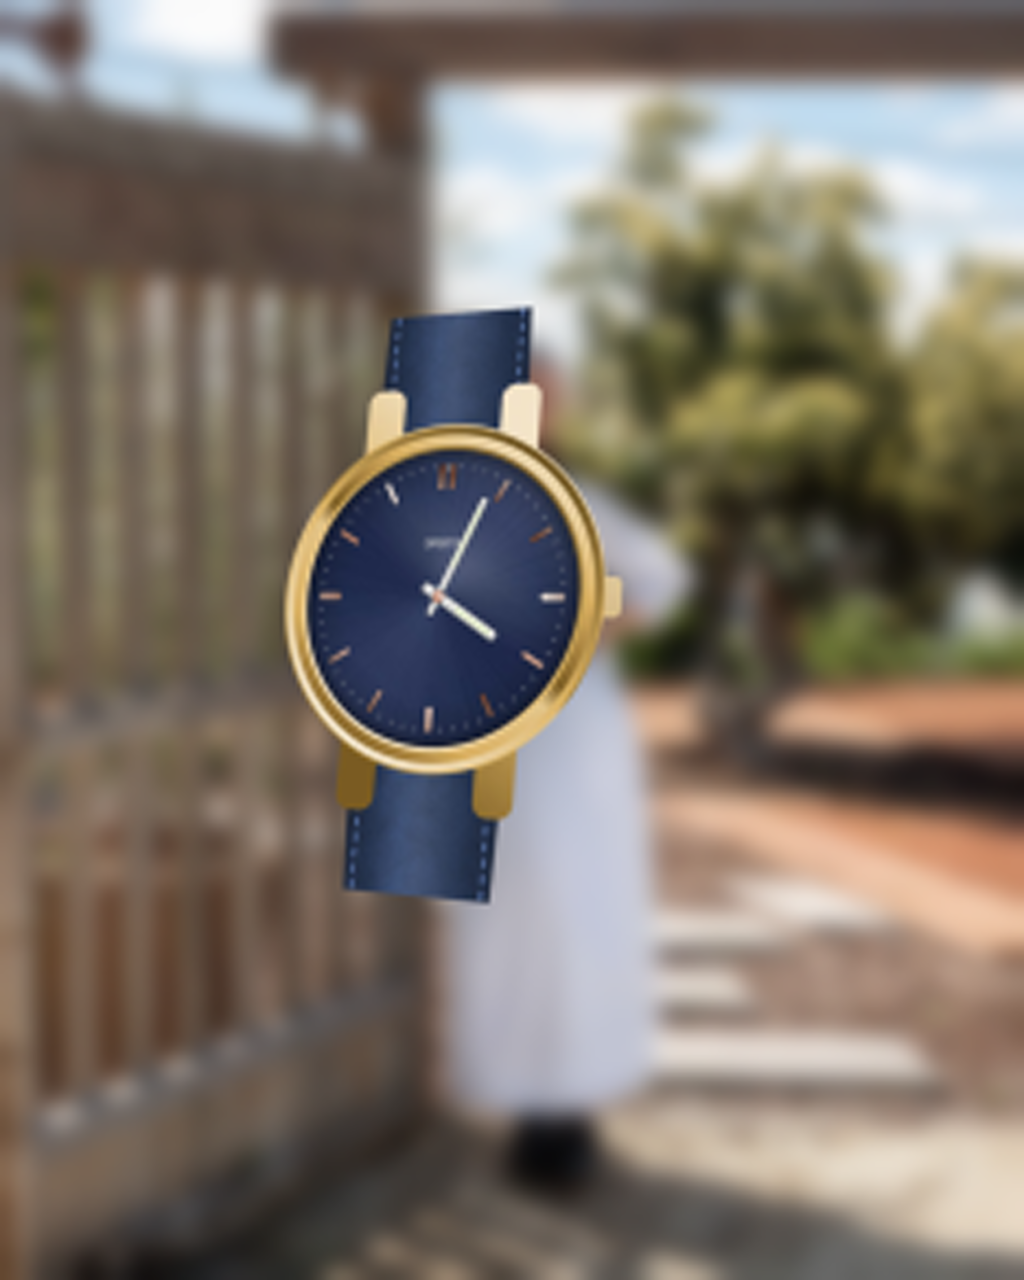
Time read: 4 h 04 min
